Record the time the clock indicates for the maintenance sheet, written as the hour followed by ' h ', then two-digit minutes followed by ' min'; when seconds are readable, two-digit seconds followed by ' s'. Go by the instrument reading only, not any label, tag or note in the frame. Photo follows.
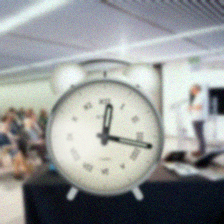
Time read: 12 h 17 min
